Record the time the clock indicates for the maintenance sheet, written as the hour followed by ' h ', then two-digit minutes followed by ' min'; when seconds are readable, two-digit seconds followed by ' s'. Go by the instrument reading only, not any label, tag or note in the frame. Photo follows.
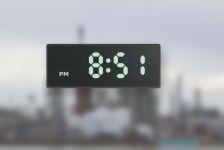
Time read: 8 h 51 min
